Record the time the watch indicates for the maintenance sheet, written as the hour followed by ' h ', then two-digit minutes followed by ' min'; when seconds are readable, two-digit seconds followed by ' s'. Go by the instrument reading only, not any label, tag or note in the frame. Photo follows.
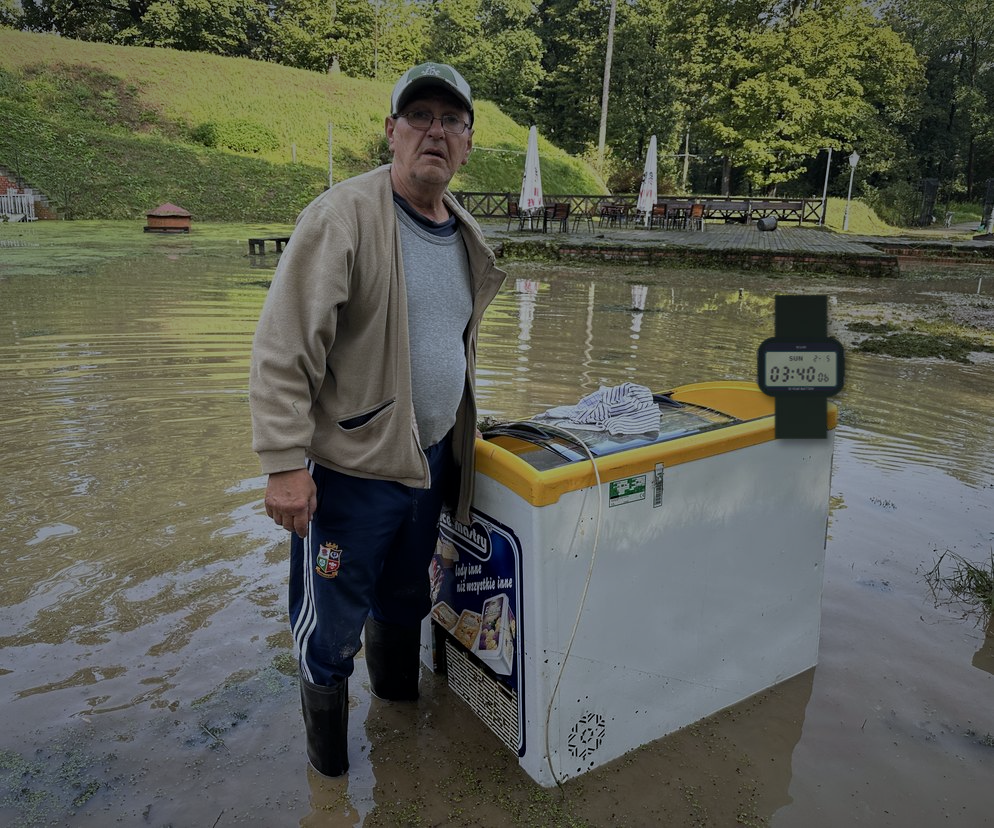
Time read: 3 h 40 min 06 s
